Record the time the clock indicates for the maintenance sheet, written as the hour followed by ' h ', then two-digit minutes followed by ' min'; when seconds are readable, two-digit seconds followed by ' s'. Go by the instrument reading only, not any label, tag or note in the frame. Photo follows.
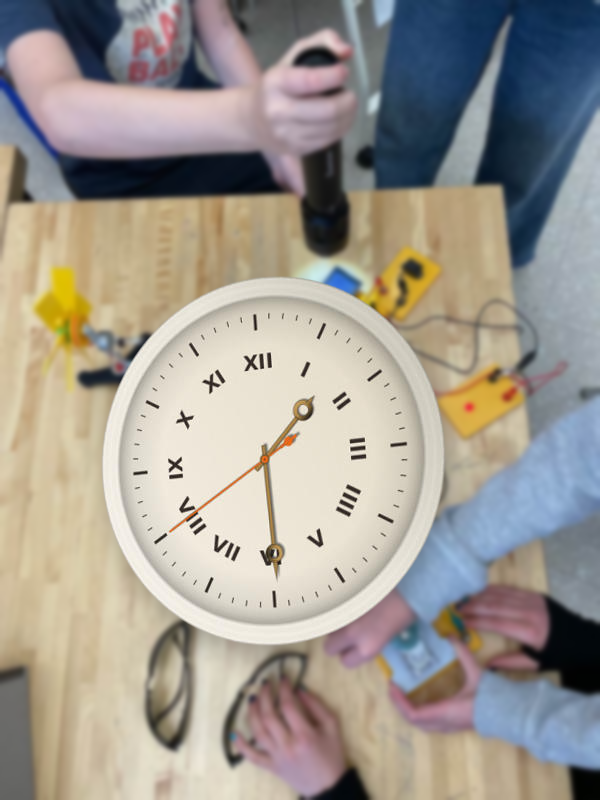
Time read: 1 h 29 min 40 s
